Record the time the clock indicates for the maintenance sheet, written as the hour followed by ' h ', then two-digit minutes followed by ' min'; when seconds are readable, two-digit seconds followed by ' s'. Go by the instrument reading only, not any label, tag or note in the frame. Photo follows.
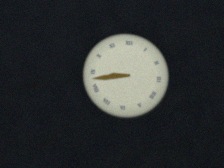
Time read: 8 h 43 min
